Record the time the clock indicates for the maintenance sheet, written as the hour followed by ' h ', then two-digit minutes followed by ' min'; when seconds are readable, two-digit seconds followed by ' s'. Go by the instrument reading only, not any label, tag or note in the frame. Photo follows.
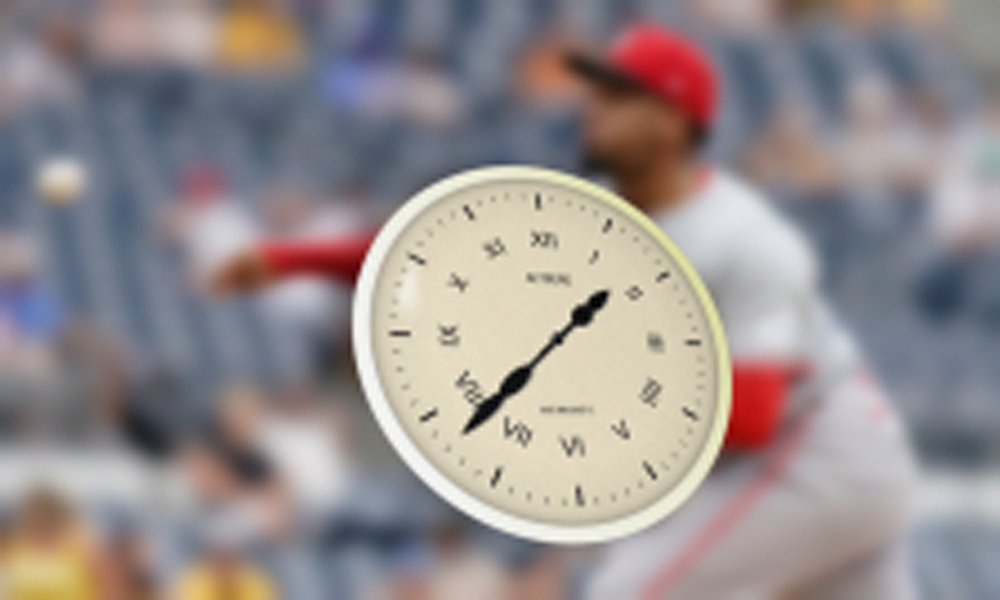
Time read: 1 h 38 min
